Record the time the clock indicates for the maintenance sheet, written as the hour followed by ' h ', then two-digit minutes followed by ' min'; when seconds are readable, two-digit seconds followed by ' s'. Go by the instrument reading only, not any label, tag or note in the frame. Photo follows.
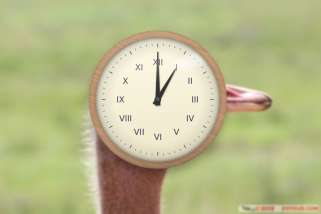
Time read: 1 h 00 min
